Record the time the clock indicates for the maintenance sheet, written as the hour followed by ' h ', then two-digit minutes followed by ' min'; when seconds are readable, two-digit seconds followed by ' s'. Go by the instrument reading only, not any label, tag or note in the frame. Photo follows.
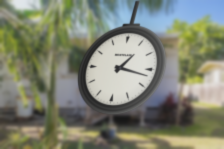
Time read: 1 h 17 min
